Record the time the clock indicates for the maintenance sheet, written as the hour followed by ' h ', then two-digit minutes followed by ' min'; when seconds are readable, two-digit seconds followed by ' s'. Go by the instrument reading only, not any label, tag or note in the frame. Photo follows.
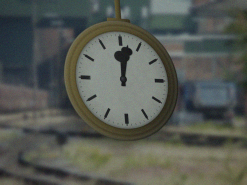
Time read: 12 h 02 min
